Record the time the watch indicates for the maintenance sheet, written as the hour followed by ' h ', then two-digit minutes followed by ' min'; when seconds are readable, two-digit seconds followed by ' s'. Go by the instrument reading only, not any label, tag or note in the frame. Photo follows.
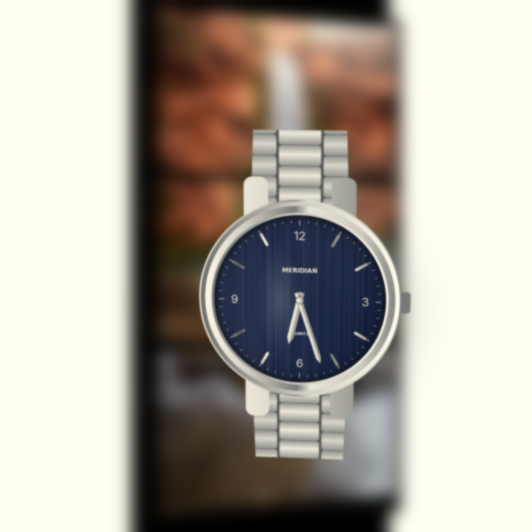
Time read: 6 h 27 min
